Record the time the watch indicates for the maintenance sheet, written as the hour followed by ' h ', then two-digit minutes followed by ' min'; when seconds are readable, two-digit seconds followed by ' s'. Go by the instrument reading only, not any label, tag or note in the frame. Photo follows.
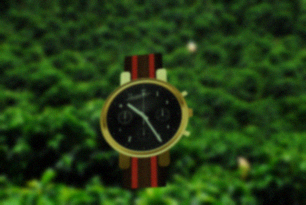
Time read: 10 h 25 min
